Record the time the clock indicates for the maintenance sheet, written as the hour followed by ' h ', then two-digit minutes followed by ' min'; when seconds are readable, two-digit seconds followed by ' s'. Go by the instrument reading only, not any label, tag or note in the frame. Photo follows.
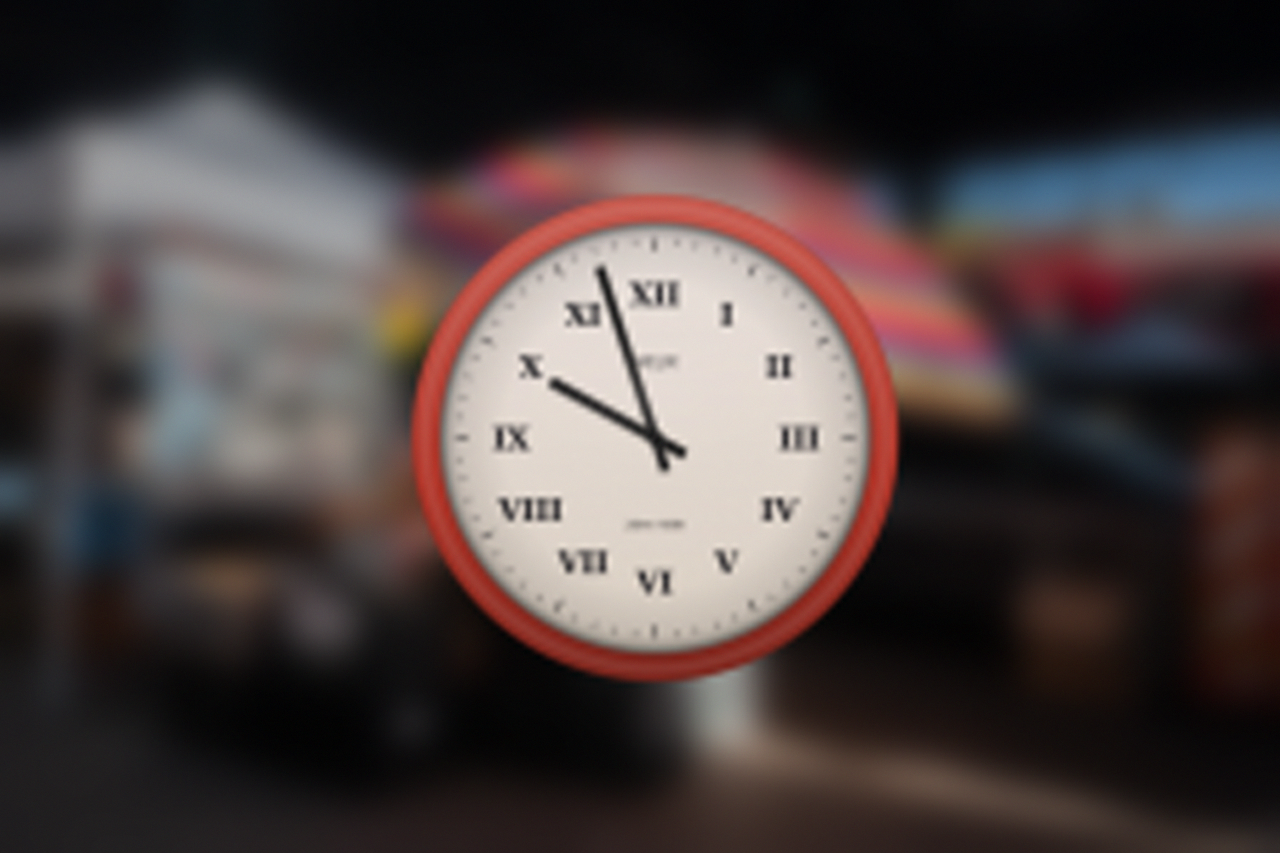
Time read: 9 h 57 min
